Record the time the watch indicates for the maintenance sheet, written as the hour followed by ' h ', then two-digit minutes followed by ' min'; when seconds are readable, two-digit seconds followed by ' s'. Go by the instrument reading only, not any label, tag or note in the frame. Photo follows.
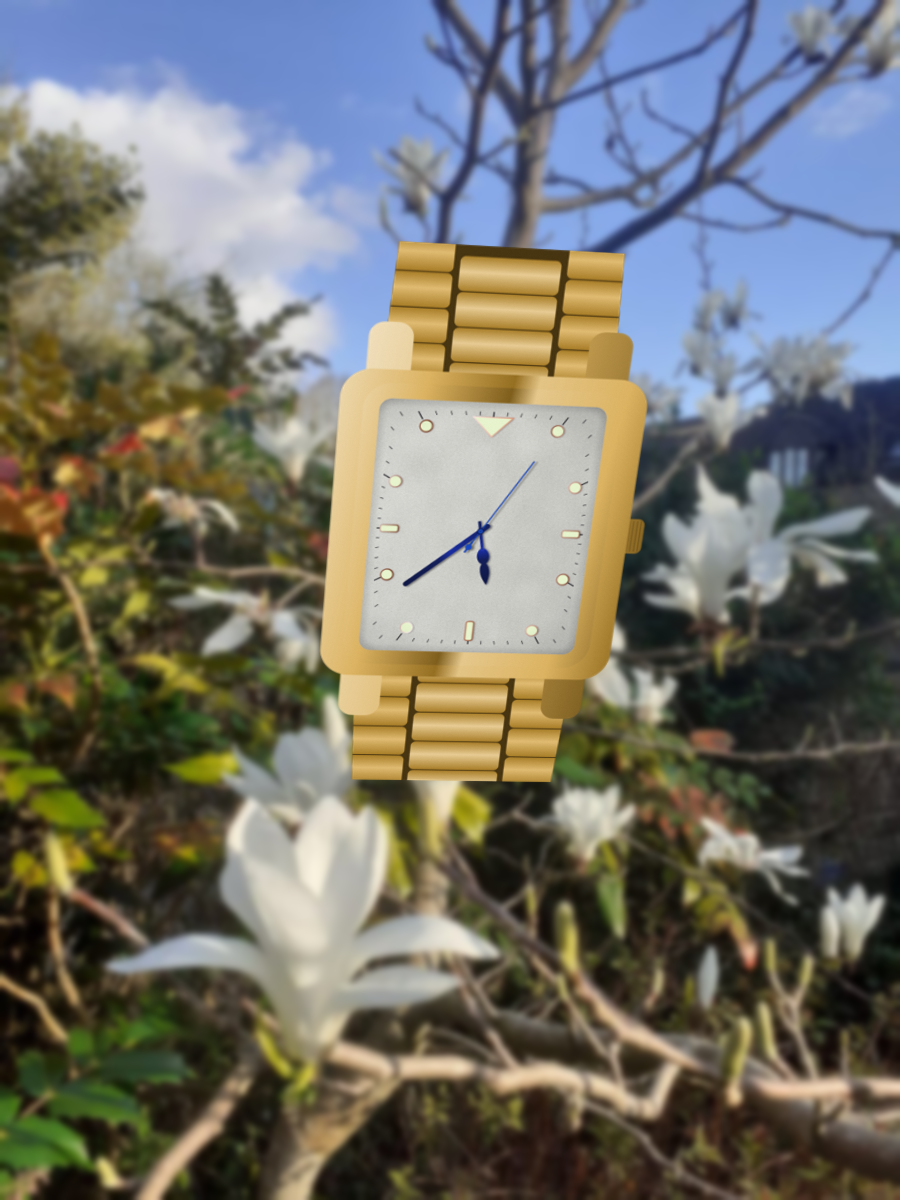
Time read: 5 h 38 min 05 s
